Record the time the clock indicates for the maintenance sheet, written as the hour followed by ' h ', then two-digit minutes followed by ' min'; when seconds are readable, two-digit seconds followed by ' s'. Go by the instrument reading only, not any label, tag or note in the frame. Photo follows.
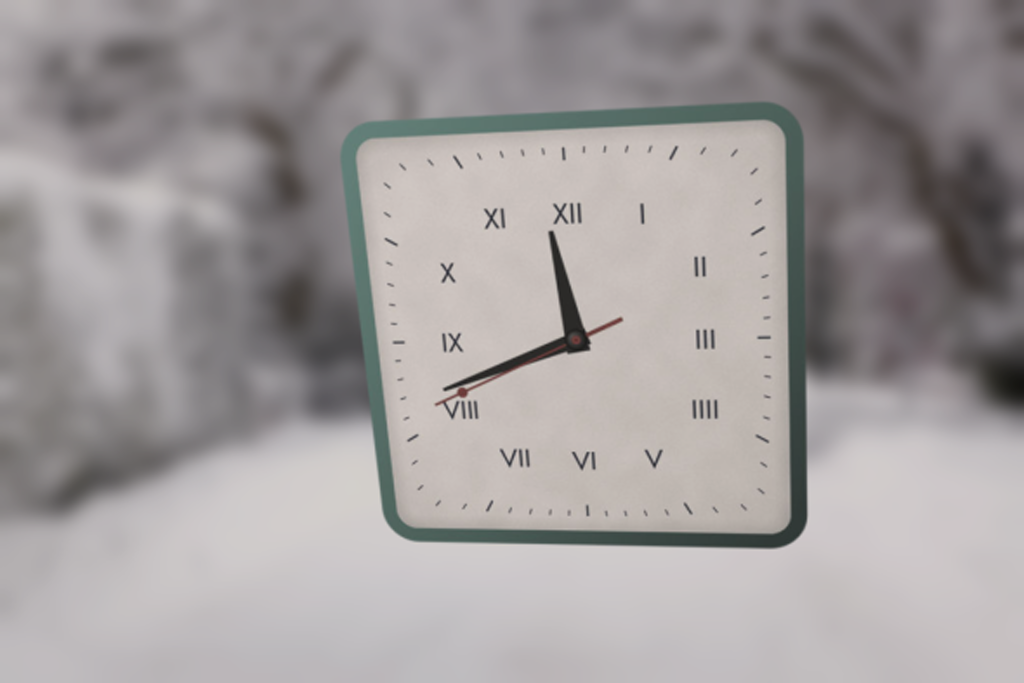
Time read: 11 h 41 min 41 s
